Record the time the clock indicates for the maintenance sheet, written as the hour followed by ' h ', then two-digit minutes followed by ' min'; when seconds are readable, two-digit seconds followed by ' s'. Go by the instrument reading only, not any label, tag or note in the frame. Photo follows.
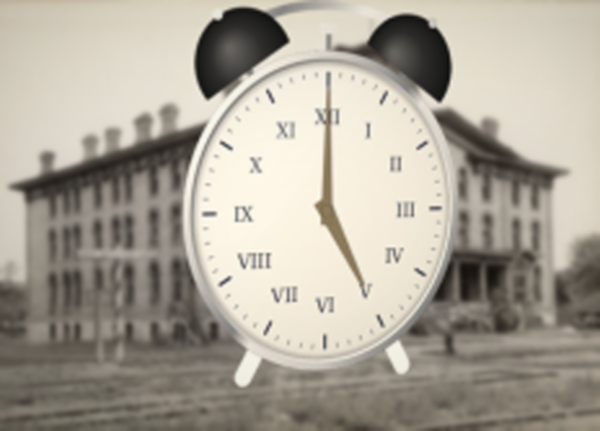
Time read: 5 h 00 min
